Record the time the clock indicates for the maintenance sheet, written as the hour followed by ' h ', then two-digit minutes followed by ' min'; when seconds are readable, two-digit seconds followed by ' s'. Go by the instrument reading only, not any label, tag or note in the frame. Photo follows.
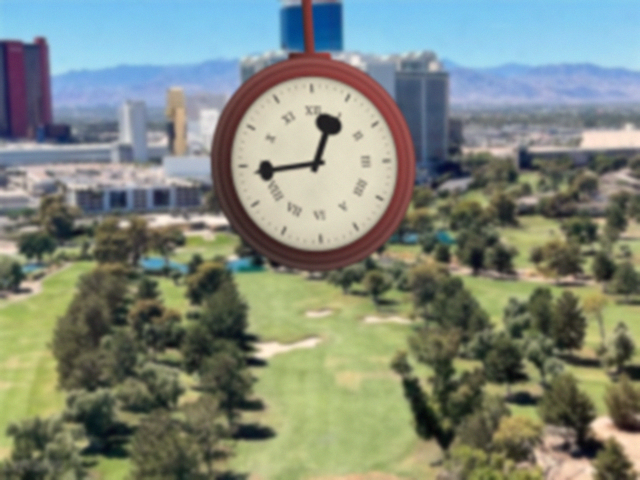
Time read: 12 h 44 min
